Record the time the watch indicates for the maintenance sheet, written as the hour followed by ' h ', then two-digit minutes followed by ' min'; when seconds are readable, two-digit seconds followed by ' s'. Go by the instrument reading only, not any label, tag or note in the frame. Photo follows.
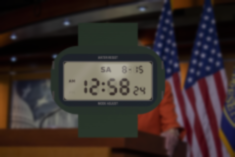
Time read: 12 h 58 min
